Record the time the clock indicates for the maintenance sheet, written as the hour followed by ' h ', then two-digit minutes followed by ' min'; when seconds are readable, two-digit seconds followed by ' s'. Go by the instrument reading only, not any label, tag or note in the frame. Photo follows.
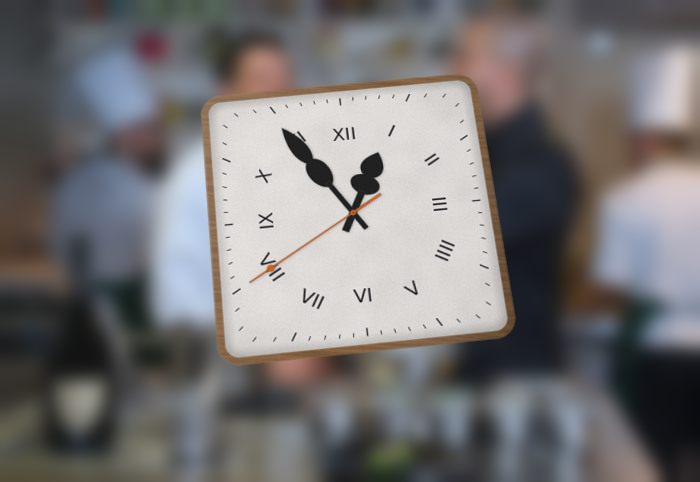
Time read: 12 h 54 min 40 s
